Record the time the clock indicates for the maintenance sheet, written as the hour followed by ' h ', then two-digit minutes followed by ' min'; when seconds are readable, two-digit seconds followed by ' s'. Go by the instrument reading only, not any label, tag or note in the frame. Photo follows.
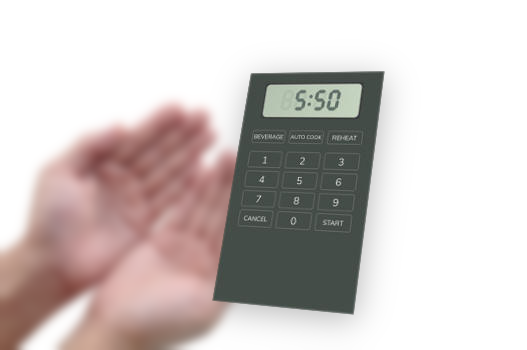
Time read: 5 h 50 min
